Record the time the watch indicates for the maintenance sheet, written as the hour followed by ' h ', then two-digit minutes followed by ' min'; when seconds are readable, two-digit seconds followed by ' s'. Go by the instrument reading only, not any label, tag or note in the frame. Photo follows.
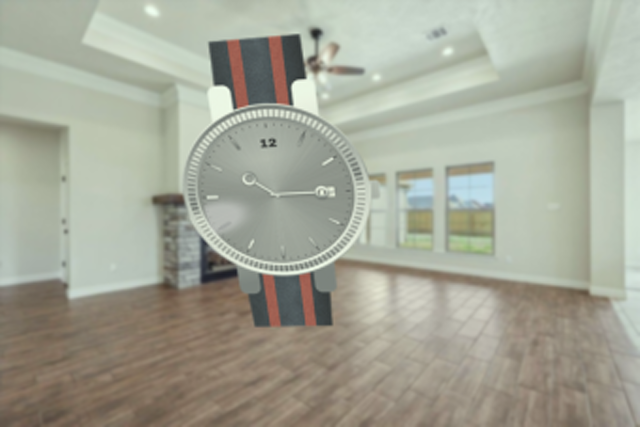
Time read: 10 h 15 min
